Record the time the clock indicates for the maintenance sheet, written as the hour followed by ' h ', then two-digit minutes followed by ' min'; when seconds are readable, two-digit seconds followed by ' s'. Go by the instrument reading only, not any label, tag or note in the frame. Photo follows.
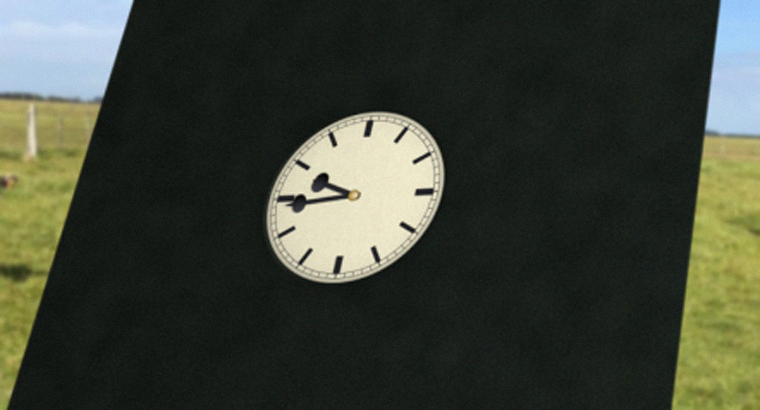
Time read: 9 h 44 min
